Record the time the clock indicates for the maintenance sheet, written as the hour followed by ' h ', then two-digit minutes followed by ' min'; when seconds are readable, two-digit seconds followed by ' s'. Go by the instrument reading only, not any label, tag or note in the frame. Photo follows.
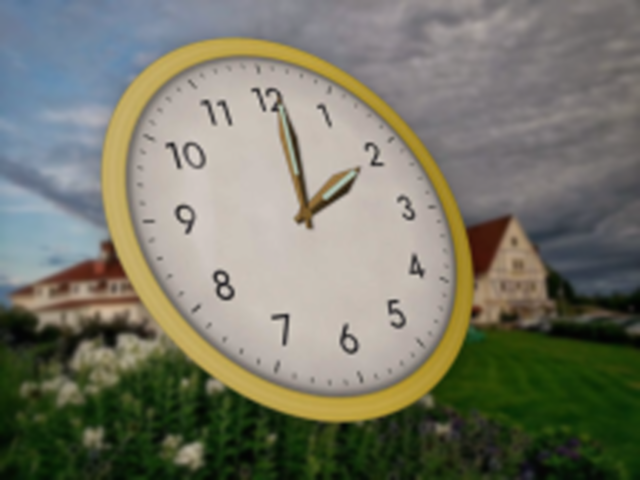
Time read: 2 h 01 min
